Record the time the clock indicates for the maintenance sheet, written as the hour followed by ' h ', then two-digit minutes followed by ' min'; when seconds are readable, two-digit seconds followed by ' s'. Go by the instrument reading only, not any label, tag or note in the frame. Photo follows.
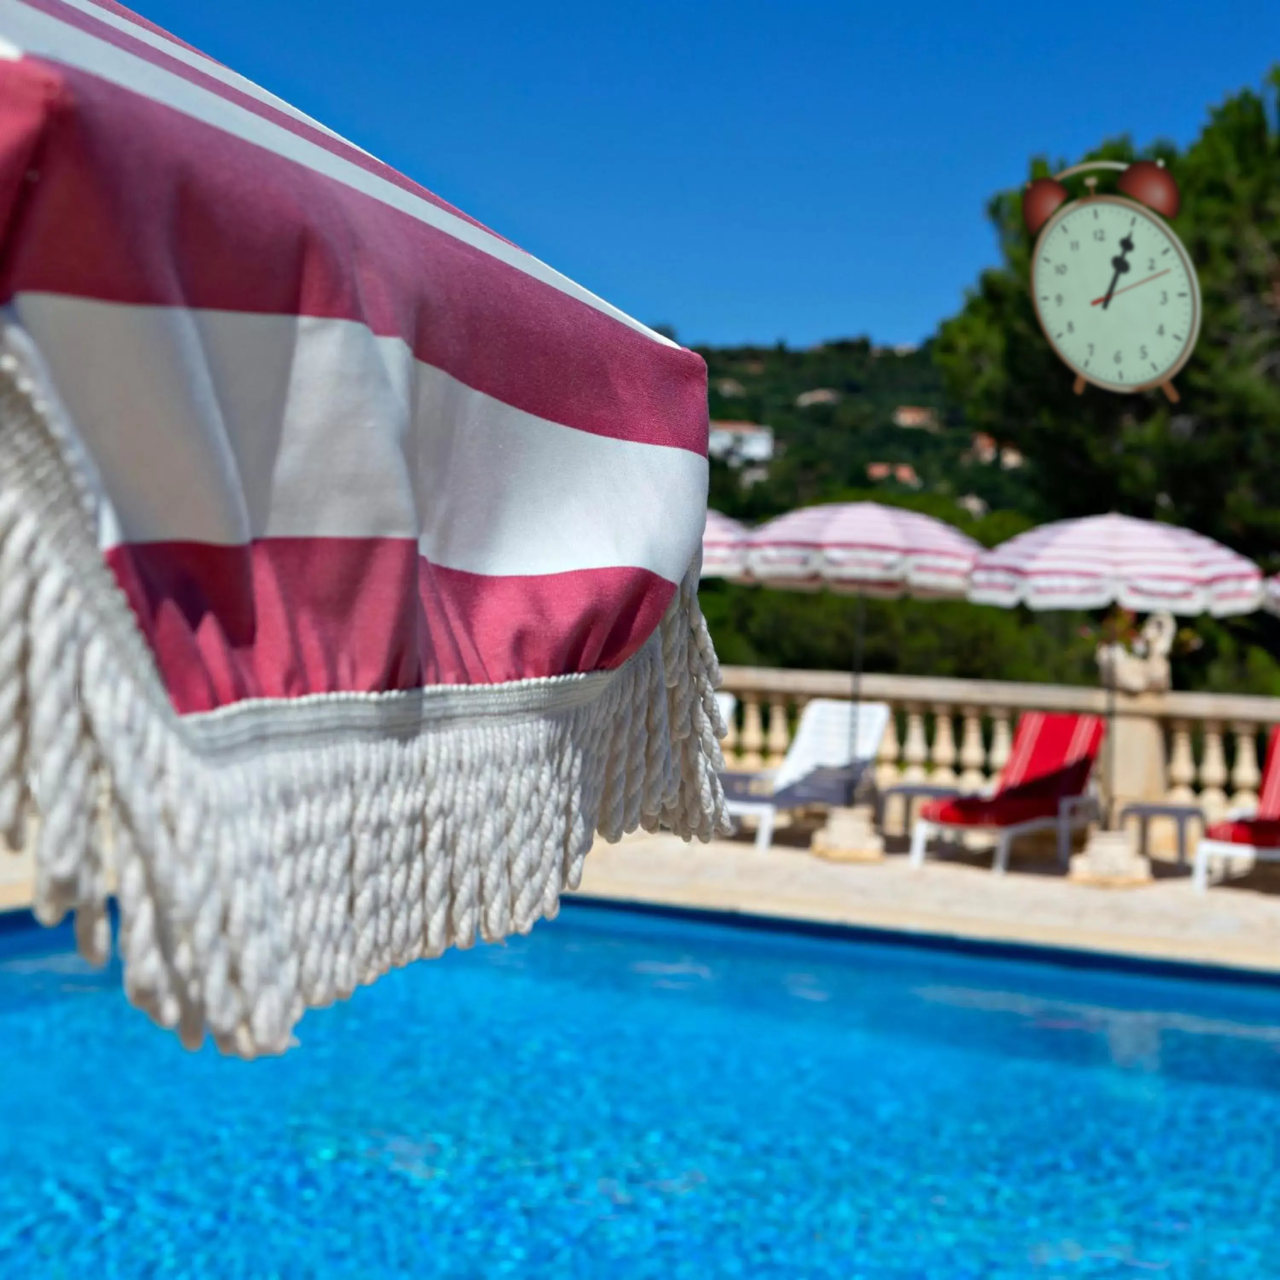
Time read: 1 h 05 min 12 s
